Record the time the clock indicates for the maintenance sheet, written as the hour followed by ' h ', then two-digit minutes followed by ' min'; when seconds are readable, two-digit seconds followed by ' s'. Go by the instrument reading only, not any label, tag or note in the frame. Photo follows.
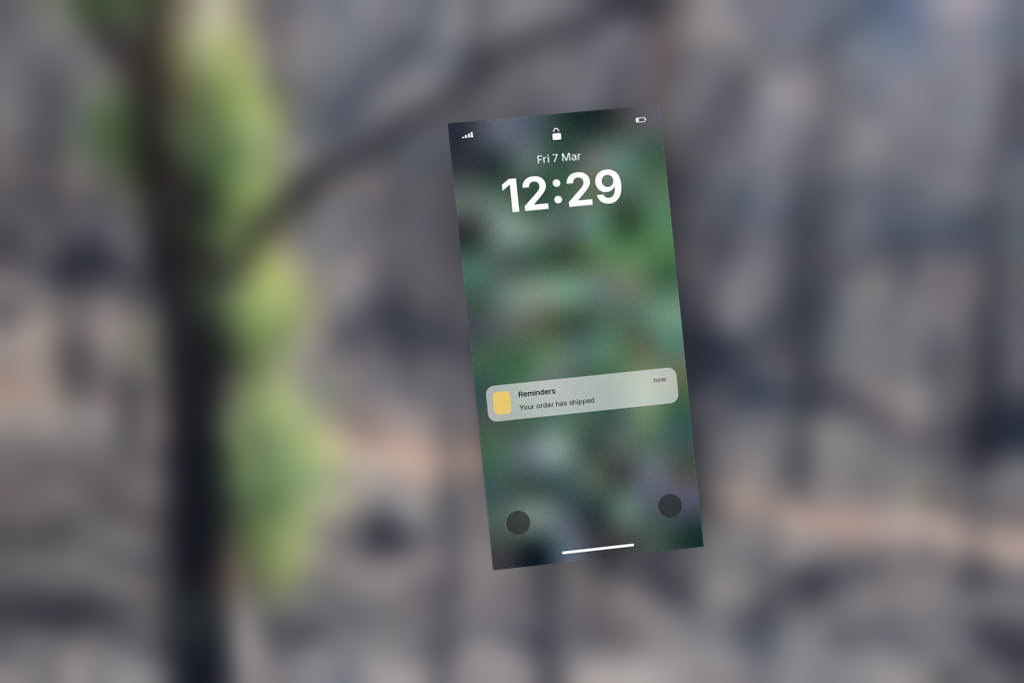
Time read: 12 h 29 min
